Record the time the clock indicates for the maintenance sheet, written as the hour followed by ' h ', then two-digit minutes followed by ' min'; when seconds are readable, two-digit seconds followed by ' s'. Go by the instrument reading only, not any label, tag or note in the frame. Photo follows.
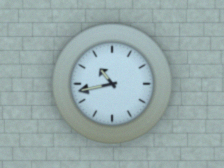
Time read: 10 h 43 min
